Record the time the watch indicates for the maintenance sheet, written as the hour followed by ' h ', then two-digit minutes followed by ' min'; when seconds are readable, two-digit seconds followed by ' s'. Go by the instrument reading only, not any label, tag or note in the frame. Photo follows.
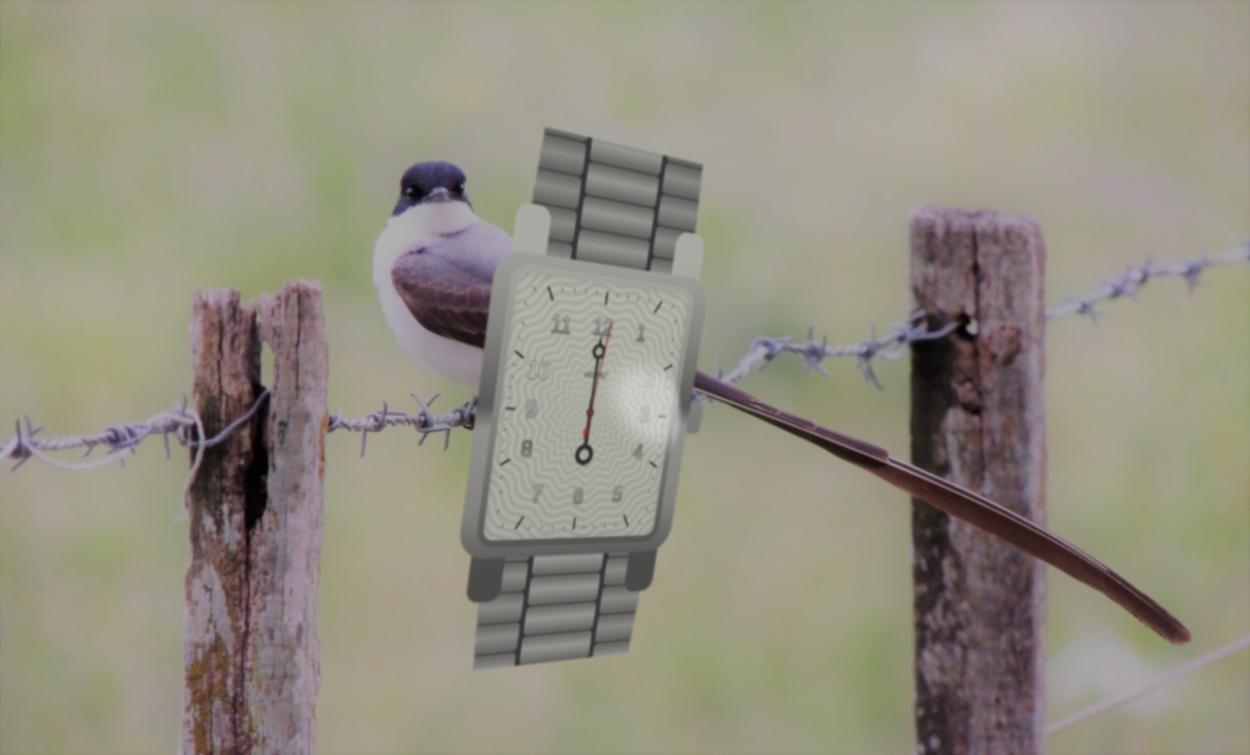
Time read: 6 h 00 min 01 s
